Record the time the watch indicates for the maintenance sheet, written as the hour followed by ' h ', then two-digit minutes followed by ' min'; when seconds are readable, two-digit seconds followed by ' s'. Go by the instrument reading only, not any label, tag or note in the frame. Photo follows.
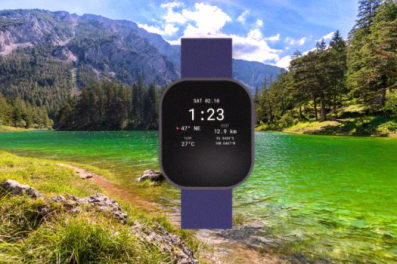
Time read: 1 h 23 min
